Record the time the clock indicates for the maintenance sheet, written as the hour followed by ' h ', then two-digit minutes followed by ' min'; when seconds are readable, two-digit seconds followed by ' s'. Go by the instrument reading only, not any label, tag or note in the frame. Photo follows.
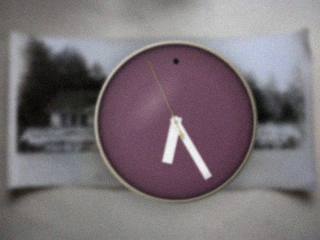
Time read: 6 h 24 min 56 s
